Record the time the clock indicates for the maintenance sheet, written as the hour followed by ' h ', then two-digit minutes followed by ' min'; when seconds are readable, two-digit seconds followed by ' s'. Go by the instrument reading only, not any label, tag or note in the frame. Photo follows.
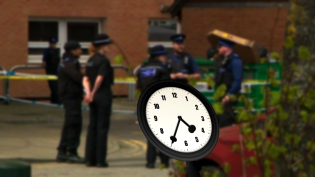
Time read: 4 h 35 min
